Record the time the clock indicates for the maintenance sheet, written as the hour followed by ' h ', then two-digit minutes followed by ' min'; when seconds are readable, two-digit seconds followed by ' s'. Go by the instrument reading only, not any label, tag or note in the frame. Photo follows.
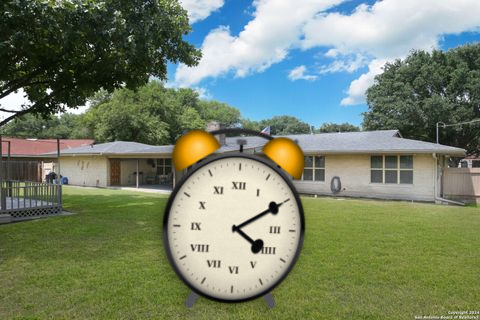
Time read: 4 h 10 min
